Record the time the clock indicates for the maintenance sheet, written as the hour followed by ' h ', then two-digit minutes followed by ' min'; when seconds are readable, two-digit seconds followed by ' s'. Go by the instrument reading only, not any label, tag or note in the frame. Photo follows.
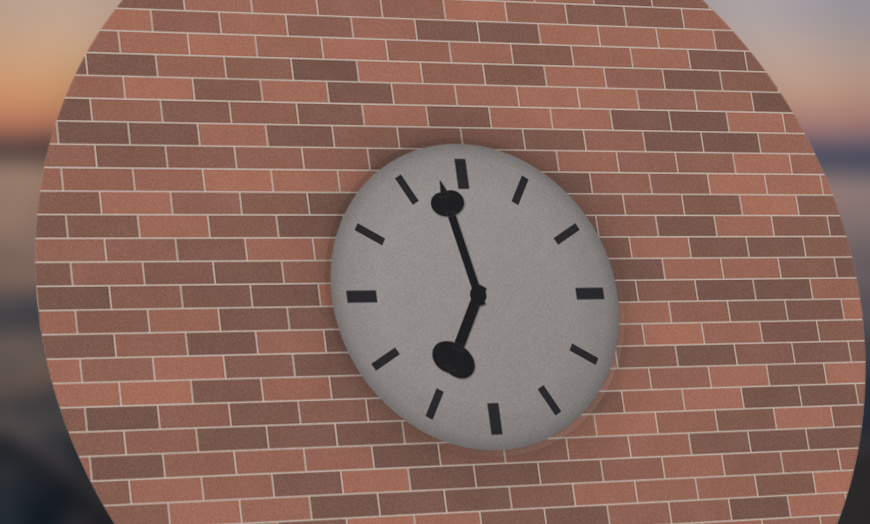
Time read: 6 h 58 min
